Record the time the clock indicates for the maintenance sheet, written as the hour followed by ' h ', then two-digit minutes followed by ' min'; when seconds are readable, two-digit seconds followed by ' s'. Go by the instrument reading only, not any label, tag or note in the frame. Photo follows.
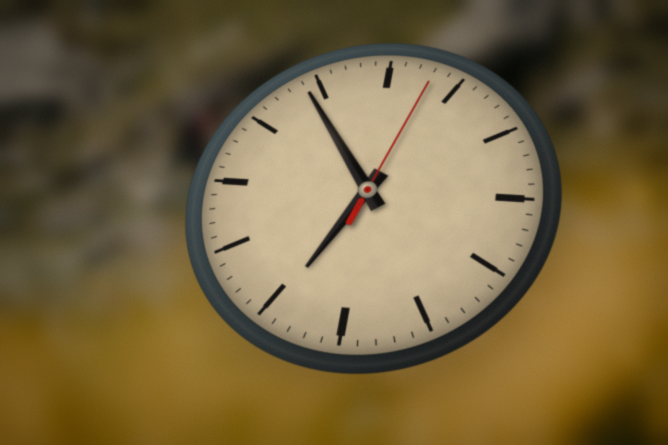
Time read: 6 h 54 min 03 s
